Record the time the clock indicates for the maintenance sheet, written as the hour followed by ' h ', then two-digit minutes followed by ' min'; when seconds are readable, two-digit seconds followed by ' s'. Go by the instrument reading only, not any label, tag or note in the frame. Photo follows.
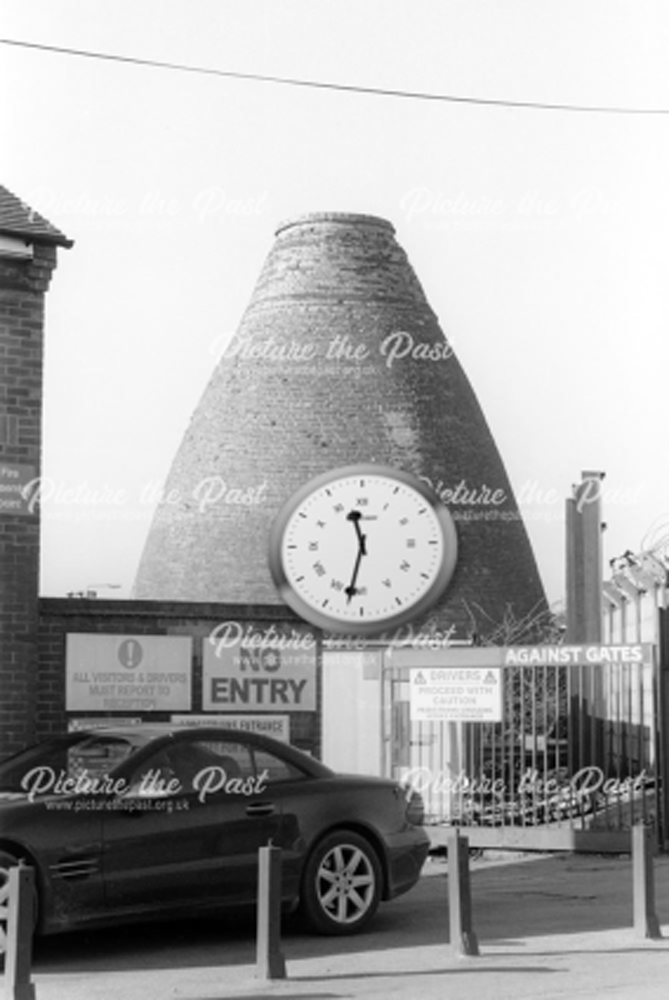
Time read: 11 h 32 min
